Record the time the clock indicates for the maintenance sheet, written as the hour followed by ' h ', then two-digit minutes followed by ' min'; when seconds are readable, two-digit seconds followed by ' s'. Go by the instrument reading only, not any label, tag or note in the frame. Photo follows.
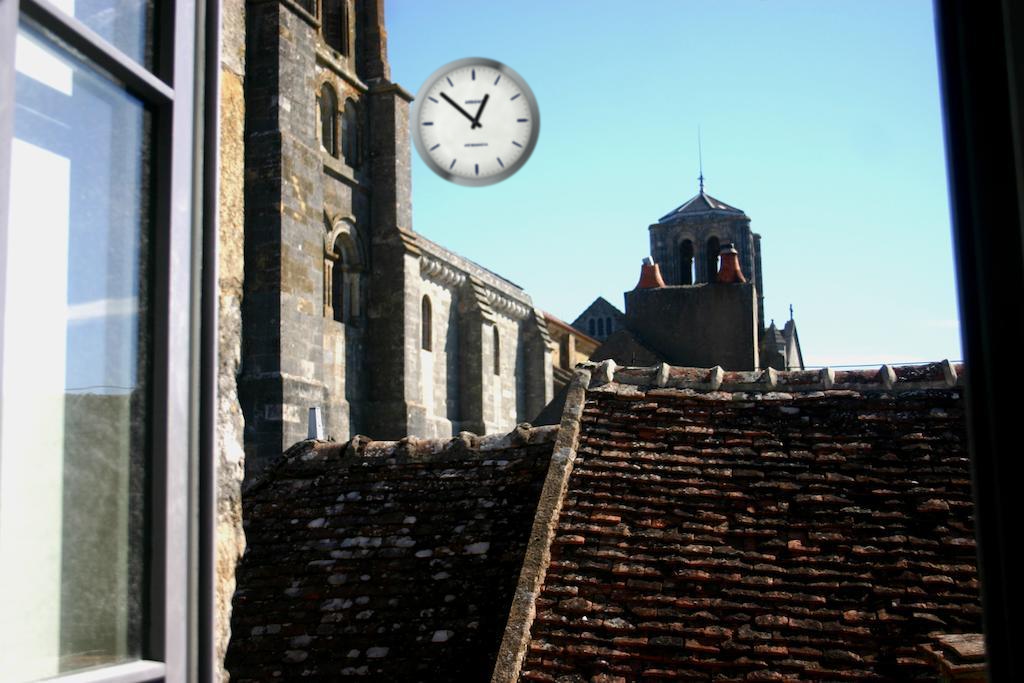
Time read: 12 h 52 min
